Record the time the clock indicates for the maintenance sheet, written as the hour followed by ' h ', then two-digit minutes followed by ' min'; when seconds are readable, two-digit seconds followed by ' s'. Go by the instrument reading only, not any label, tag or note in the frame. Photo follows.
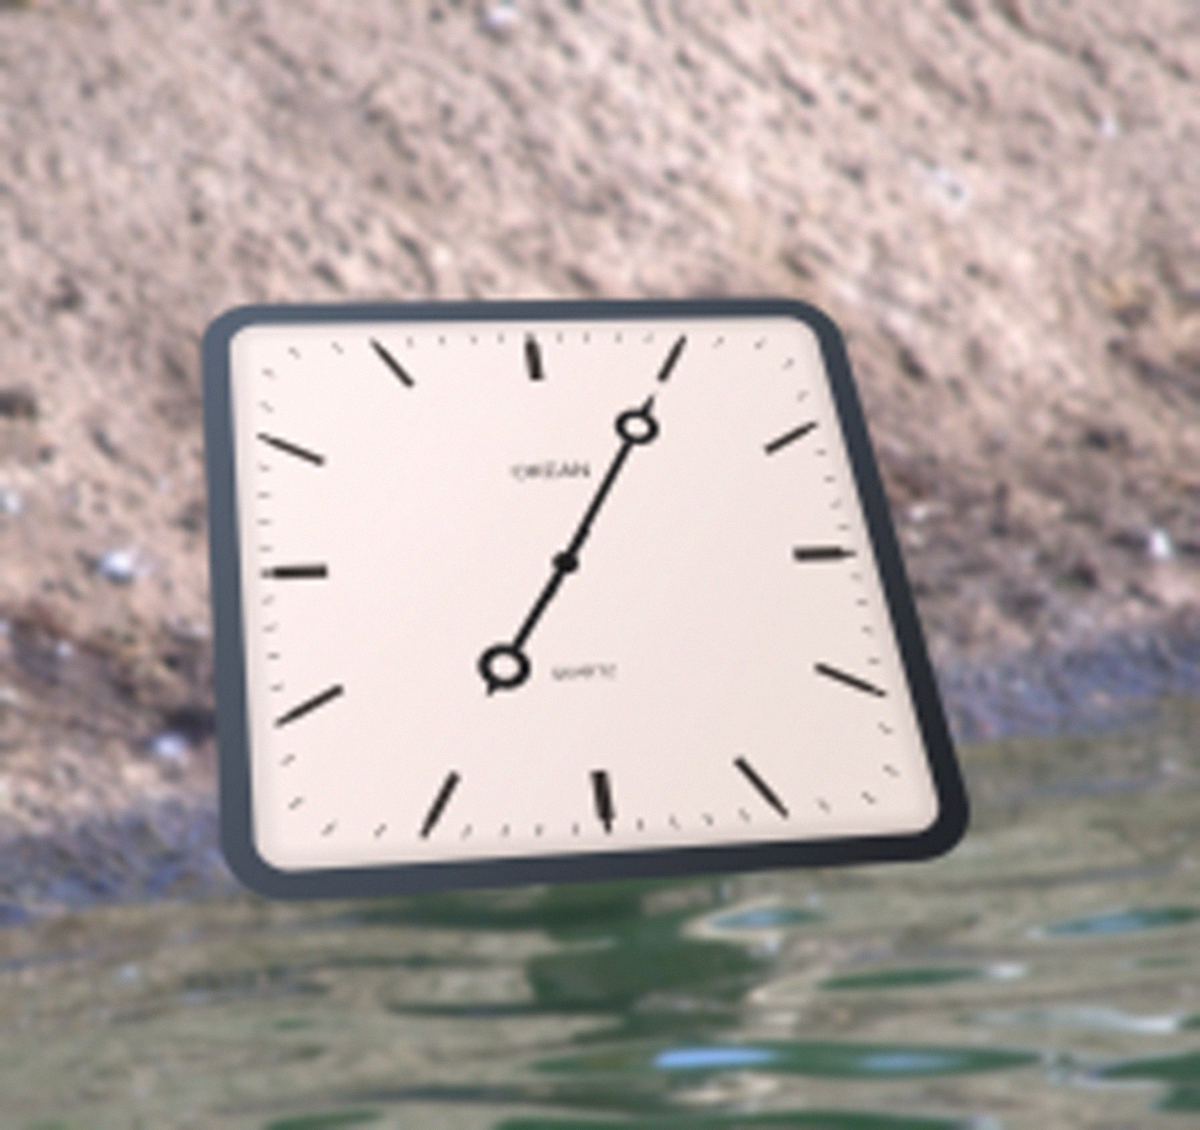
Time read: 7 h 05 min
